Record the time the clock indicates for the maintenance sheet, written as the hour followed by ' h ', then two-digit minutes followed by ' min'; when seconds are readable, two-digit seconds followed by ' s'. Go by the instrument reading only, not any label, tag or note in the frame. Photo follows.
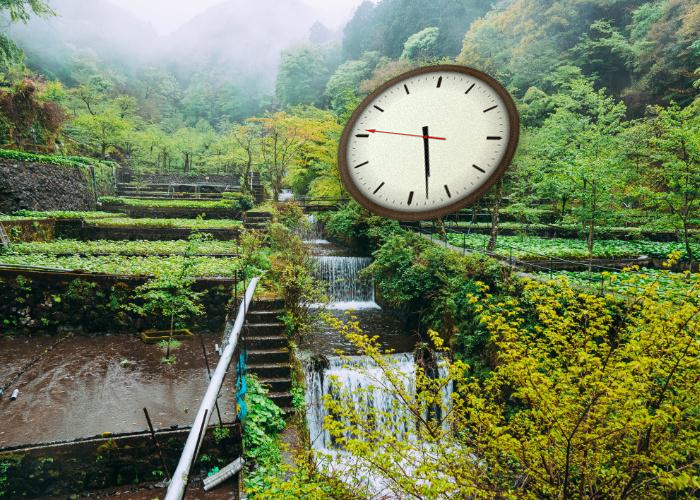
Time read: 5 h 27 min 46 s
